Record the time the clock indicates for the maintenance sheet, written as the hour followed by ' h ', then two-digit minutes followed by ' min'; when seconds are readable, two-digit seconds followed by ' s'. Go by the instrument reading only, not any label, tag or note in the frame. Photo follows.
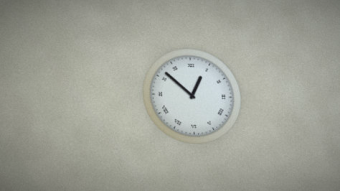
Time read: 12 h 52 min
